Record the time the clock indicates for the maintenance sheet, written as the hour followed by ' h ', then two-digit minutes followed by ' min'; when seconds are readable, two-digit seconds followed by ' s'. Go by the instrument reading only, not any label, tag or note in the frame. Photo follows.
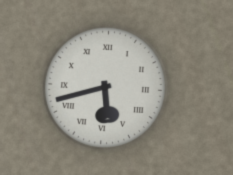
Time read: 5 h 42 min
